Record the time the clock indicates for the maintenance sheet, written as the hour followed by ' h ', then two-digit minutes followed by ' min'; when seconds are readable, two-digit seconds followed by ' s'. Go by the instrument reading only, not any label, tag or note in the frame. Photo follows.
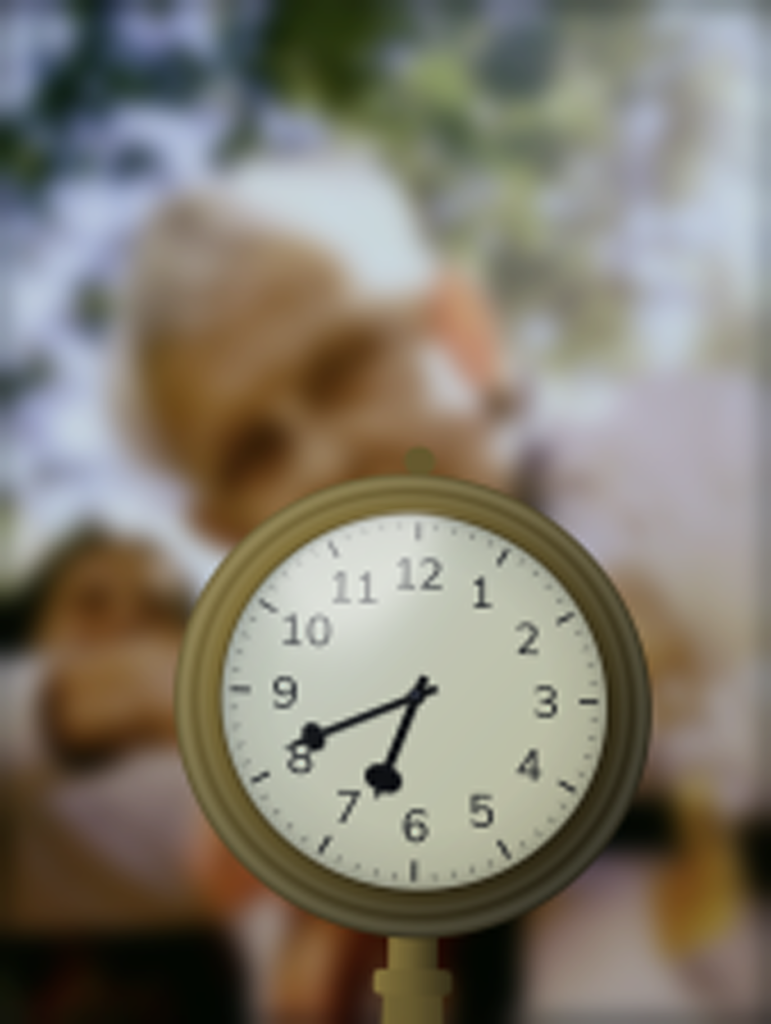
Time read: 6 h 41 min
